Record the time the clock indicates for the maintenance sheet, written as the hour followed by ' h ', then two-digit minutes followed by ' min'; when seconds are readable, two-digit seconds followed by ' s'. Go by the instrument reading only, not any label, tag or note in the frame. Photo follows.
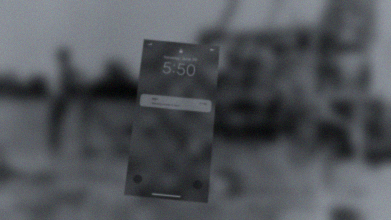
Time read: 5 h 50 min
